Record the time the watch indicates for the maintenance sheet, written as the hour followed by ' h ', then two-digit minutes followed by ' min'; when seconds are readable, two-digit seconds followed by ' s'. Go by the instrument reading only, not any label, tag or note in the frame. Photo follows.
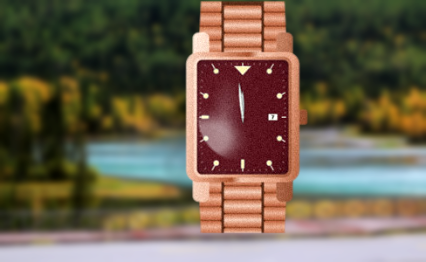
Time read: 11 h 59 min
